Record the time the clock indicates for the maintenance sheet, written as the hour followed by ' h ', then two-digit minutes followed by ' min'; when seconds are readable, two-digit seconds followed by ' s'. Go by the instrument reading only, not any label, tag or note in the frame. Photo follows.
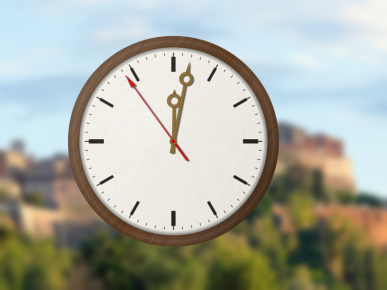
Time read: 12 h 01 min 54 s
